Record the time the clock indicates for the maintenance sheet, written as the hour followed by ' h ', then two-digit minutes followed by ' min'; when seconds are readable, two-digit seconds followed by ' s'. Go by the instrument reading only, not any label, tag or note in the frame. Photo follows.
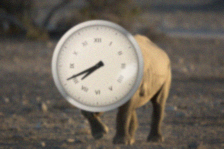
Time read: 7 h 41 min
